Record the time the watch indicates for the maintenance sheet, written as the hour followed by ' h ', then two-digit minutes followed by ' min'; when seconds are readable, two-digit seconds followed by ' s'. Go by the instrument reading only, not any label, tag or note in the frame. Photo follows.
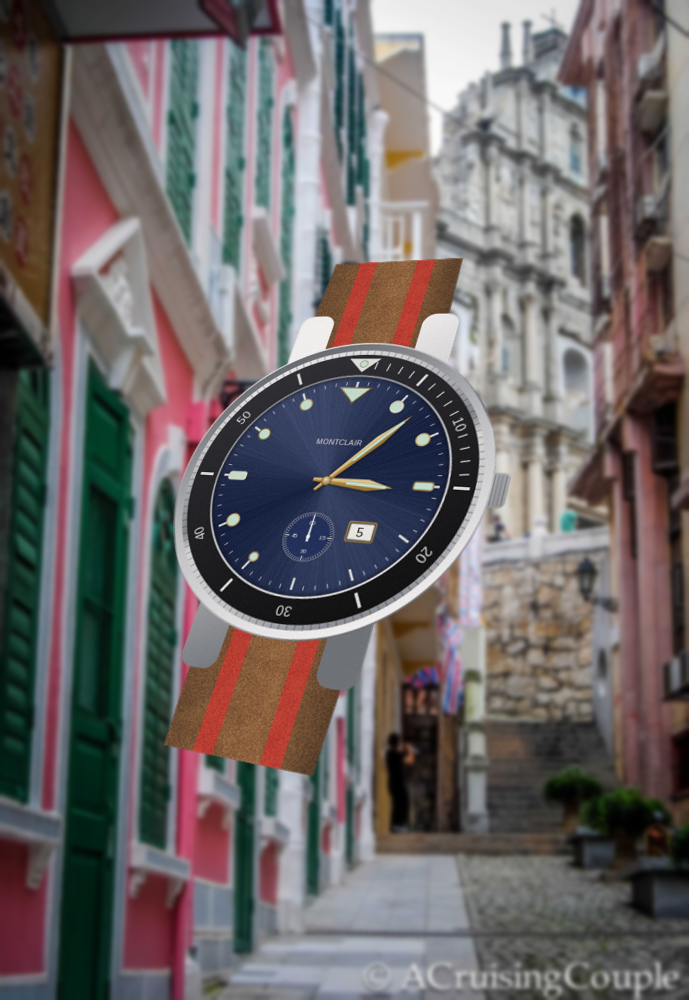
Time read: 3 h 07 min
